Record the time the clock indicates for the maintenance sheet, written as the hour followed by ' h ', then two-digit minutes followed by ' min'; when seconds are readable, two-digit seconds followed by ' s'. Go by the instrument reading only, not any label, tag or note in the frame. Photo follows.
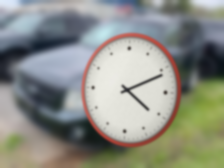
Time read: 4 h 11 min
